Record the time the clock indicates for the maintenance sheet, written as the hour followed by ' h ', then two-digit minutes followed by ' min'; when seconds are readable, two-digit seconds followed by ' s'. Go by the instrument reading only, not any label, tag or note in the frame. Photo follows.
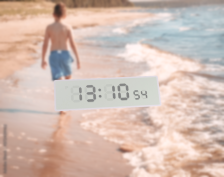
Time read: 13 h 10 min 54 s
